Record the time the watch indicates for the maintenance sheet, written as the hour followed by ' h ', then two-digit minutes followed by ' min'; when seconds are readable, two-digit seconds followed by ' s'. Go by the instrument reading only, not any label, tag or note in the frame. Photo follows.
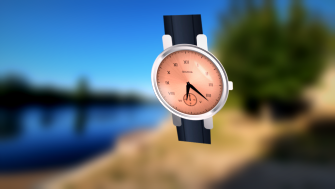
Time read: 6 h 22 min
